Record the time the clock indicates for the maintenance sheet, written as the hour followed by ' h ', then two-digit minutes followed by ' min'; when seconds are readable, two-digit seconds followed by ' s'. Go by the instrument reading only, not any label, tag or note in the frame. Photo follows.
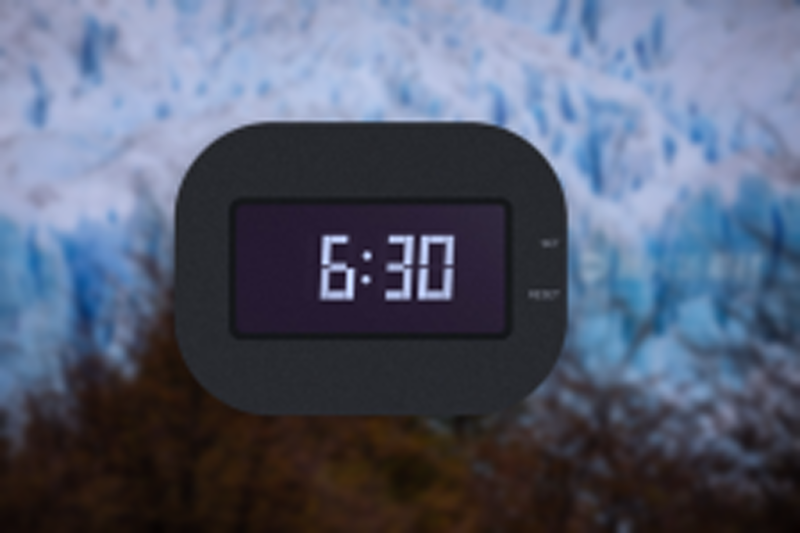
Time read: 6 h 30 min
